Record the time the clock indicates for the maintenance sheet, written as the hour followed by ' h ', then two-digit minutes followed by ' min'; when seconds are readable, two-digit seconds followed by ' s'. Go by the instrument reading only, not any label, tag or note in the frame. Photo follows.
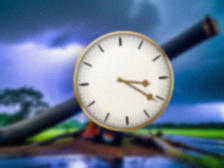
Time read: 3 h 21 min
